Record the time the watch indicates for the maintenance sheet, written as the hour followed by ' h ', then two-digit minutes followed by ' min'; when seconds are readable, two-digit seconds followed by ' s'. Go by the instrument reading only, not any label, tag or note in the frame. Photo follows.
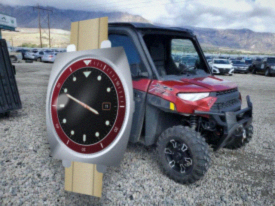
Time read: 3 h 49 min
